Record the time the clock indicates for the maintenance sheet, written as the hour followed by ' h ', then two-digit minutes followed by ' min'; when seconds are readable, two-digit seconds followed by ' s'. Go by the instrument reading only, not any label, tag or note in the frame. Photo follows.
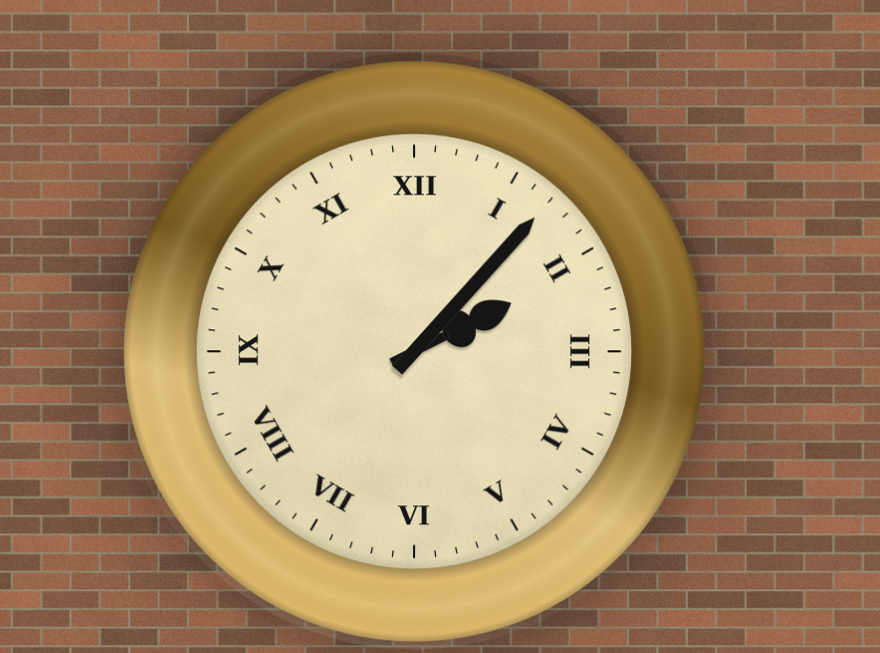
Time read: 2 h 07 min
